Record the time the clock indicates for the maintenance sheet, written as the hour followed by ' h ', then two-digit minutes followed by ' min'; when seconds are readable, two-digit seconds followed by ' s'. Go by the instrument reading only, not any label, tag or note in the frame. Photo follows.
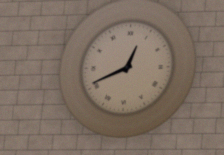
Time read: 12 h 41 min
